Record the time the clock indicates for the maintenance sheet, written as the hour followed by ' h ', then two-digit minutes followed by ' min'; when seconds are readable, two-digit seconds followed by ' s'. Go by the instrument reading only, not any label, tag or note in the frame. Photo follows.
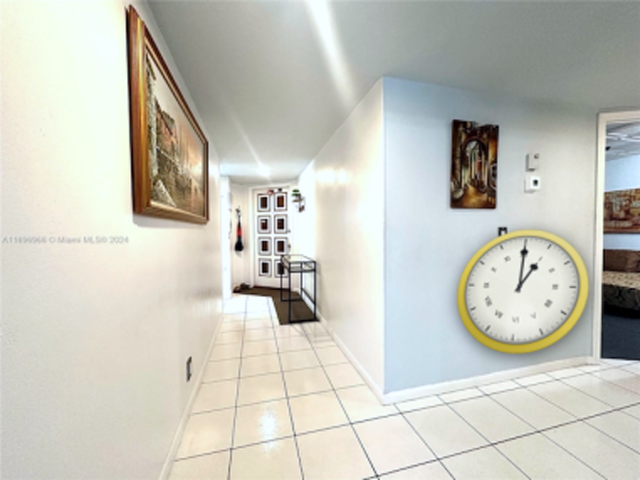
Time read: 1 h 00 min
